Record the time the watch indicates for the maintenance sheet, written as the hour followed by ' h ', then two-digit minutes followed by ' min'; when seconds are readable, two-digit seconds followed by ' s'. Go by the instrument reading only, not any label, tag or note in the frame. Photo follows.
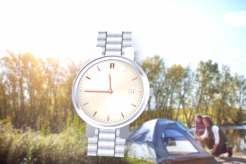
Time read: 11 h 45 min
